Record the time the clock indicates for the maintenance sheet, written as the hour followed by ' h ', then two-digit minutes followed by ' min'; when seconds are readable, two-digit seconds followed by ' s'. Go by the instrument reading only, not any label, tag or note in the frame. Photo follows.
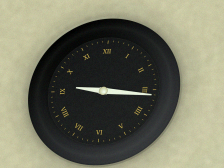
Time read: 9 h 16 min
